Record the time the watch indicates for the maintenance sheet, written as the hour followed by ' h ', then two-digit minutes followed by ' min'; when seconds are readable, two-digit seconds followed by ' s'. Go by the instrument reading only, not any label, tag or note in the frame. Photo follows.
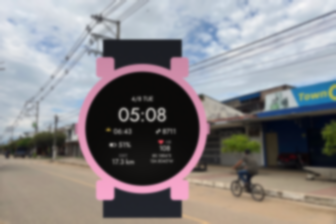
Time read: 5 h 08 min
